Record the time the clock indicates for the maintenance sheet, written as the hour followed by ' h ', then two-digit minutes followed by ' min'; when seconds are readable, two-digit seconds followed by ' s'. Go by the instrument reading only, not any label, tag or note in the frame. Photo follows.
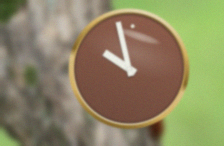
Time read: 9 h 57 min
